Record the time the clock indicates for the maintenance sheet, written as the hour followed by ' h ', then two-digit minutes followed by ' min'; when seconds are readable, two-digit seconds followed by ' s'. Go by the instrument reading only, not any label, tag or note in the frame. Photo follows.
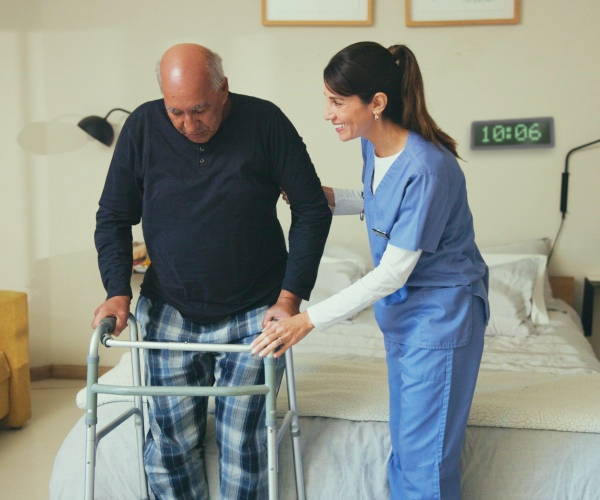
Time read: 10 h 06 min
